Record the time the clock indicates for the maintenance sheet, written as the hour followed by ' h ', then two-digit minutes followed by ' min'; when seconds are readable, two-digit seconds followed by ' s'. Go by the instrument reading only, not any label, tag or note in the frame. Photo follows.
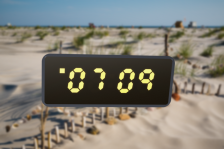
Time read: 7 h 09 min
